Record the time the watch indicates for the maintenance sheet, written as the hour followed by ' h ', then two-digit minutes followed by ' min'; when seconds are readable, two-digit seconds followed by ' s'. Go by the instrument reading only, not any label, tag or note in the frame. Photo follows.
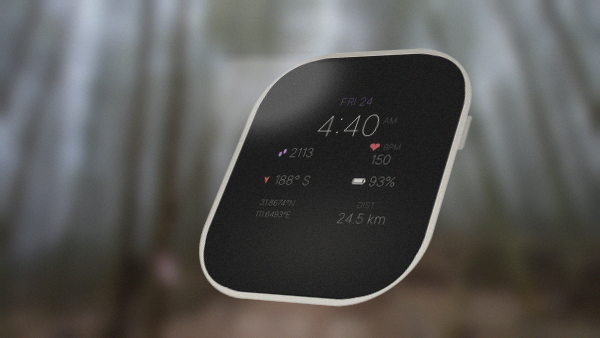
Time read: 4 h 40 min
